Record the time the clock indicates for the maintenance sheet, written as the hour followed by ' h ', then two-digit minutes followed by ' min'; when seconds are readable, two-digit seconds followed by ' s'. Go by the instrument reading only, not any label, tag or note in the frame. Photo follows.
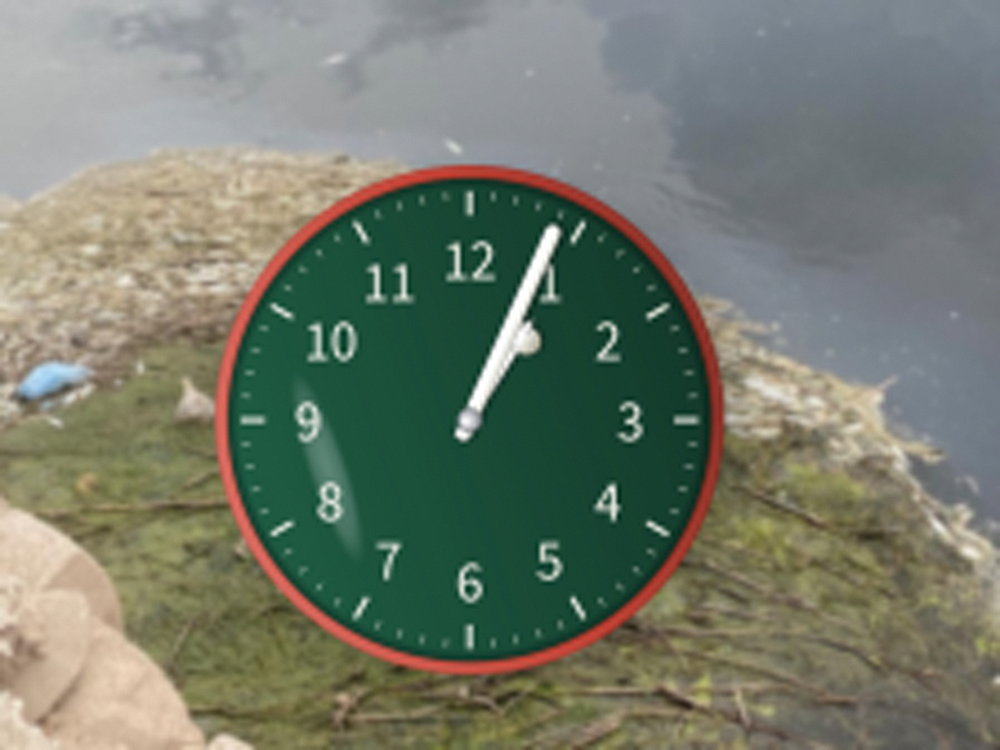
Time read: 1 h 04 min
